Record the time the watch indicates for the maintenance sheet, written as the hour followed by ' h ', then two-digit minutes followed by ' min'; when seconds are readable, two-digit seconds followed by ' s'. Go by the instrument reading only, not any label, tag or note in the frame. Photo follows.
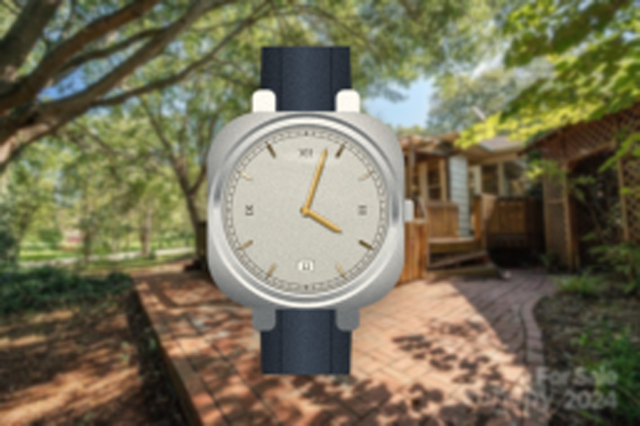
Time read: 4 h 03 min
